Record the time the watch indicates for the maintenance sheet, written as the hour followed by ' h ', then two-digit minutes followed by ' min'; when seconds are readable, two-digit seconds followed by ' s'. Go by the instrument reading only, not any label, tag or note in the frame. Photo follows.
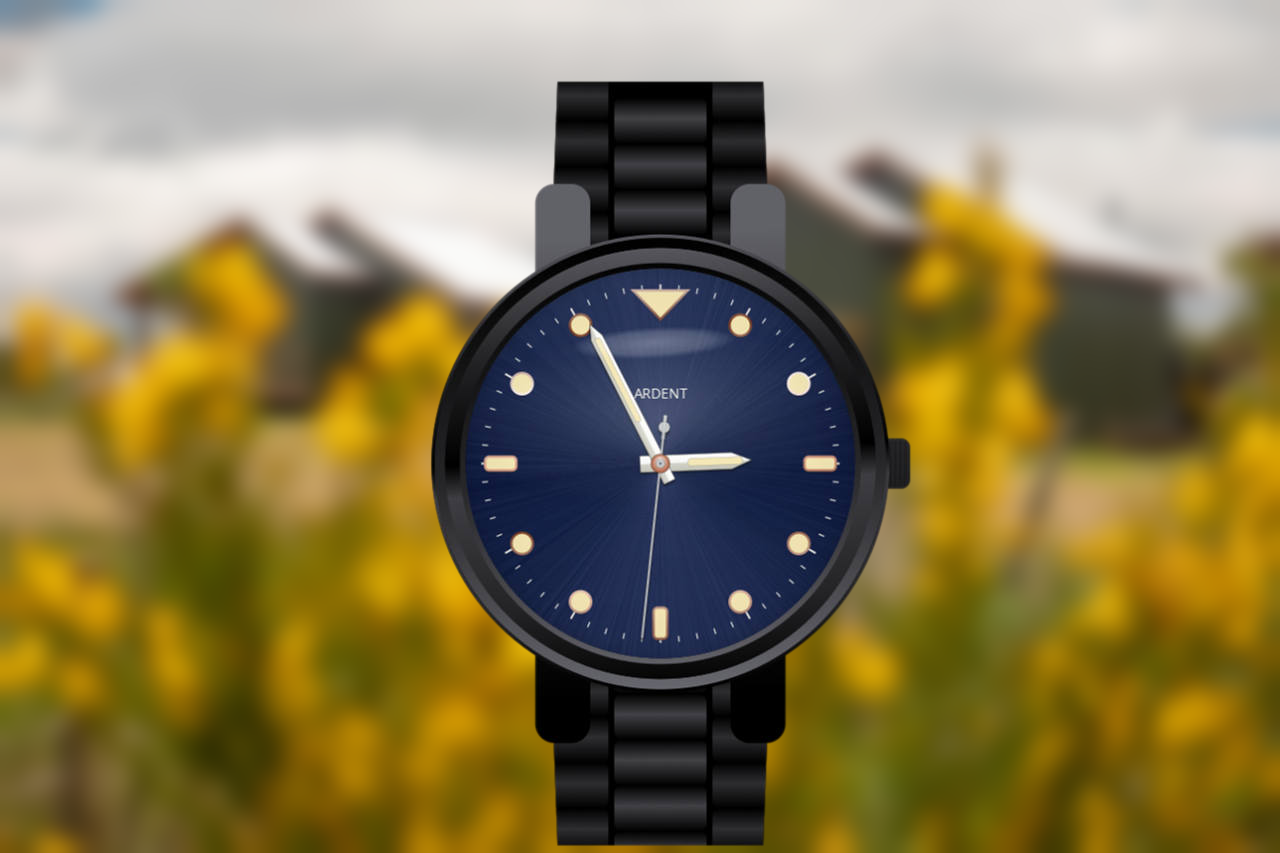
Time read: 2 h 55 min 31 s
